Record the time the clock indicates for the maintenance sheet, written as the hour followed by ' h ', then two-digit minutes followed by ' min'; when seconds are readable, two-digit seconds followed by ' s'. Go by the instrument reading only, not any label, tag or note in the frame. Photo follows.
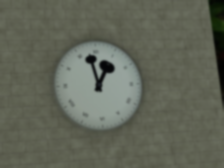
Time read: 12 h 58 min
